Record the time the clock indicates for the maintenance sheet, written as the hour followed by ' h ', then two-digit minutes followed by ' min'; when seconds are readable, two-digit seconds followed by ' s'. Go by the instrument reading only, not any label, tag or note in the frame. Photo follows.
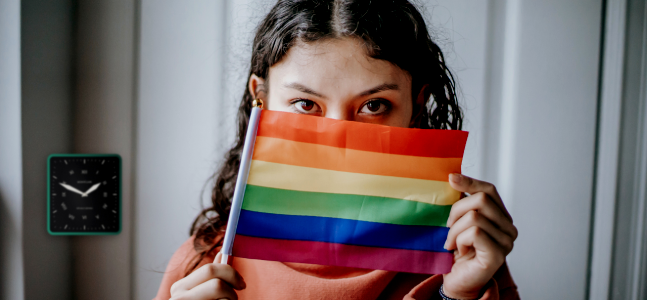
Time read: 1 h 49 min
